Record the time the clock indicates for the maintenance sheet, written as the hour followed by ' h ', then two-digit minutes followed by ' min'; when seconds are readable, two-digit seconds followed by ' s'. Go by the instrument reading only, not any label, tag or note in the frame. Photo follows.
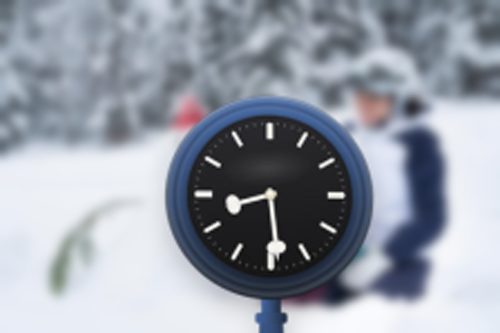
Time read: 8 h 29 min
